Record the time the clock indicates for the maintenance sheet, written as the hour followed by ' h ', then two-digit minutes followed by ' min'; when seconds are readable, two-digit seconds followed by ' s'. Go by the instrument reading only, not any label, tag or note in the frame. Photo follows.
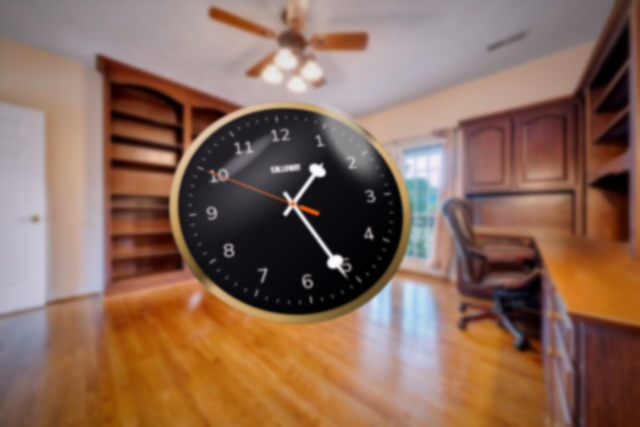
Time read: 1 h 25 min 50 s
